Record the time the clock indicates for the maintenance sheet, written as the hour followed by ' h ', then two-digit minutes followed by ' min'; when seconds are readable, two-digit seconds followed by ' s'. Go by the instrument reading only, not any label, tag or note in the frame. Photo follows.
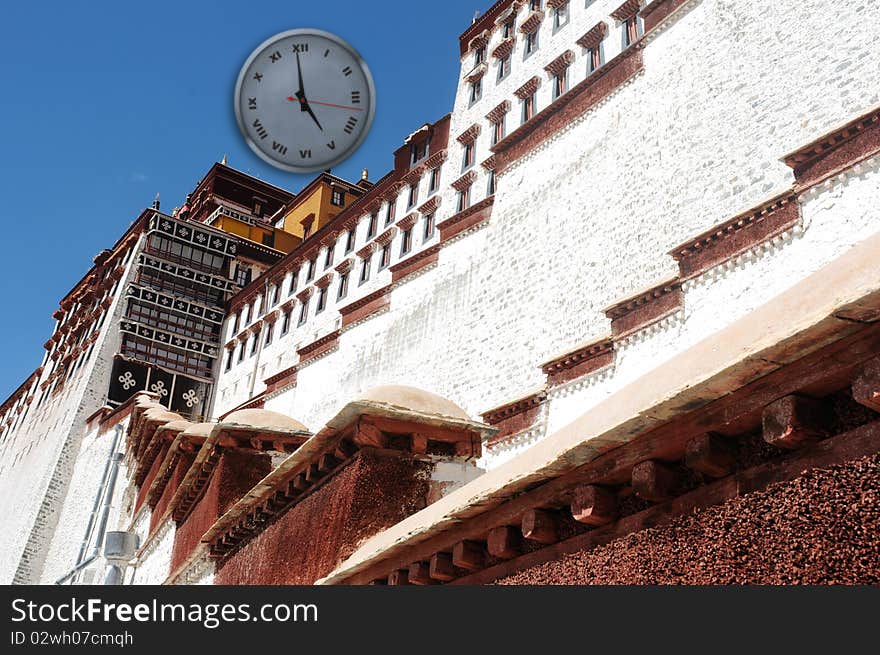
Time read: 4 h 59 min 17 s
